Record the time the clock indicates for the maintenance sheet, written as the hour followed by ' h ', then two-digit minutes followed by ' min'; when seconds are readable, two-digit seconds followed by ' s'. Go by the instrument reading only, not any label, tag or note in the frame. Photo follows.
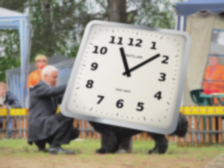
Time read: 11 h 08 min
